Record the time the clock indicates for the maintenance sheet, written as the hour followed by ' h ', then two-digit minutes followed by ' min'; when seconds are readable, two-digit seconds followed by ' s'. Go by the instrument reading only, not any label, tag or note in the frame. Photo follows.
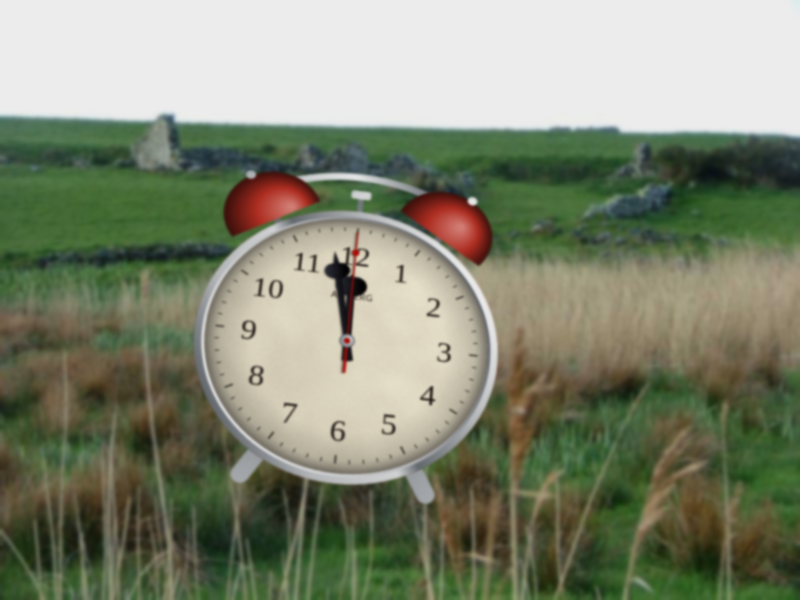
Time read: 11 h 58 min 00 s
